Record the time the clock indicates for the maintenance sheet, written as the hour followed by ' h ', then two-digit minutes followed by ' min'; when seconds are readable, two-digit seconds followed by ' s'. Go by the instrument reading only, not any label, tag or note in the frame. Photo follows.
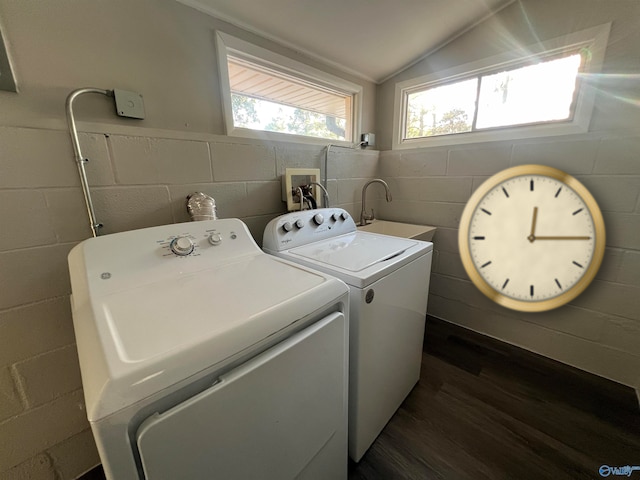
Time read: 12 h 15 min
